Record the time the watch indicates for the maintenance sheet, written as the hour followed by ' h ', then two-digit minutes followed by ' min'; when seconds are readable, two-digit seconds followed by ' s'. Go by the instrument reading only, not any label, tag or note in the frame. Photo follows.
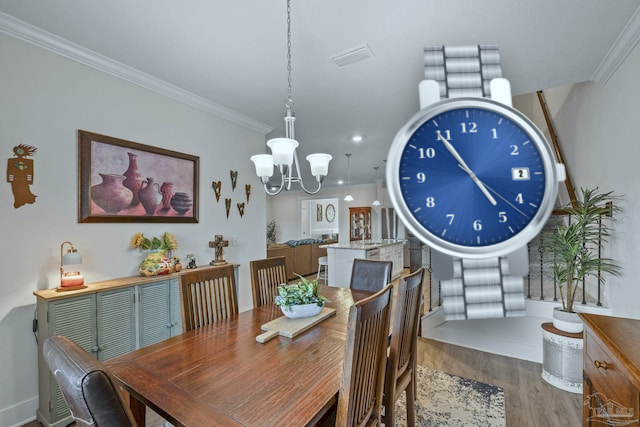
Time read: 4 h 54 min 22 s
